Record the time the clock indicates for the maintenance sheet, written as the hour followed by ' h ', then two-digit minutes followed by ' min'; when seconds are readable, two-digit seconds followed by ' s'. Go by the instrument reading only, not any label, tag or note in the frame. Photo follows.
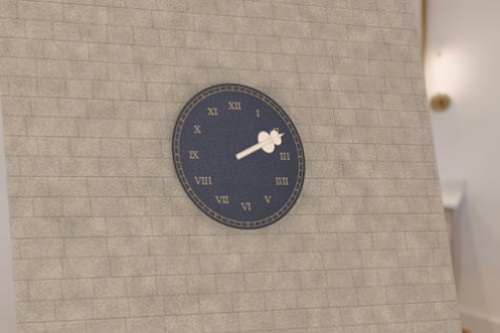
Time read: 2 h 11 min
